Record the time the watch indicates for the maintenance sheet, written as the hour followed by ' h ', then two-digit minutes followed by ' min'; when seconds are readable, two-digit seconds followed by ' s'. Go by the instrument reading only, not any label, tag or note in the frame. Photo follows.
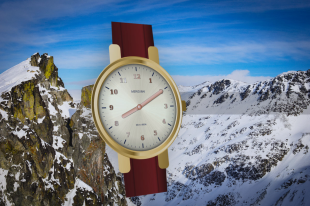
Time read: 8 h 10 min
